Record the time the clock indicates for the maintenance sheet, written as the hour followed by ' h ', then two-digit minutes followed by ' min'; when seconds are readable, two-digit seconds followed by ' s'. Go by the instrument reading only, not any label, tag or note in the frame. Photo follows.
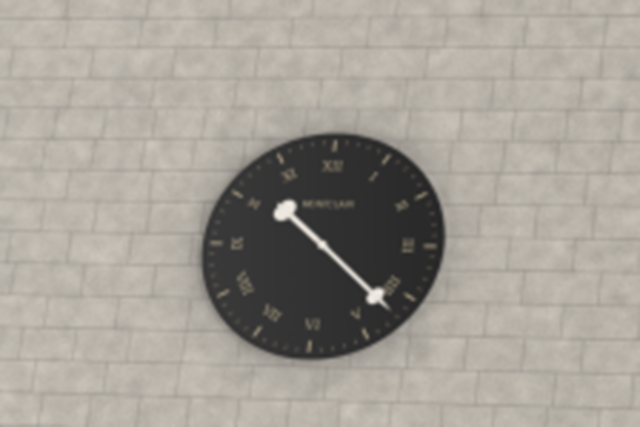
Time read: 10 h 22 min
